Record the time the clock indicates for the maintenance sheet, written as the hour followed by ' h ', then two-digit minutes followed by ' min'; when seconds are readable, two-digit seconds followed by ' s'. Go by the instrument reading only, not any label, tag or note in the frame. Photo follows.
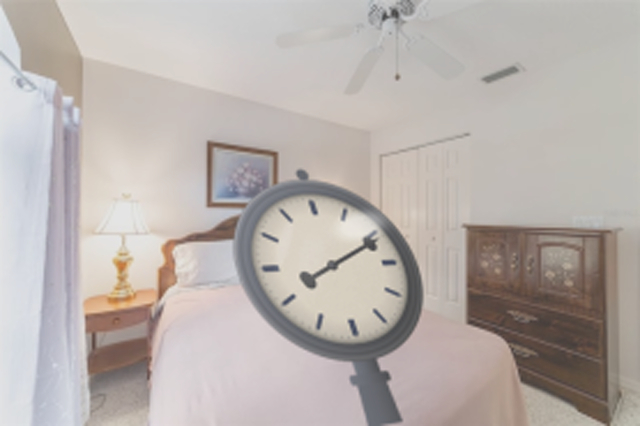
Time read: 8 h 11 min
